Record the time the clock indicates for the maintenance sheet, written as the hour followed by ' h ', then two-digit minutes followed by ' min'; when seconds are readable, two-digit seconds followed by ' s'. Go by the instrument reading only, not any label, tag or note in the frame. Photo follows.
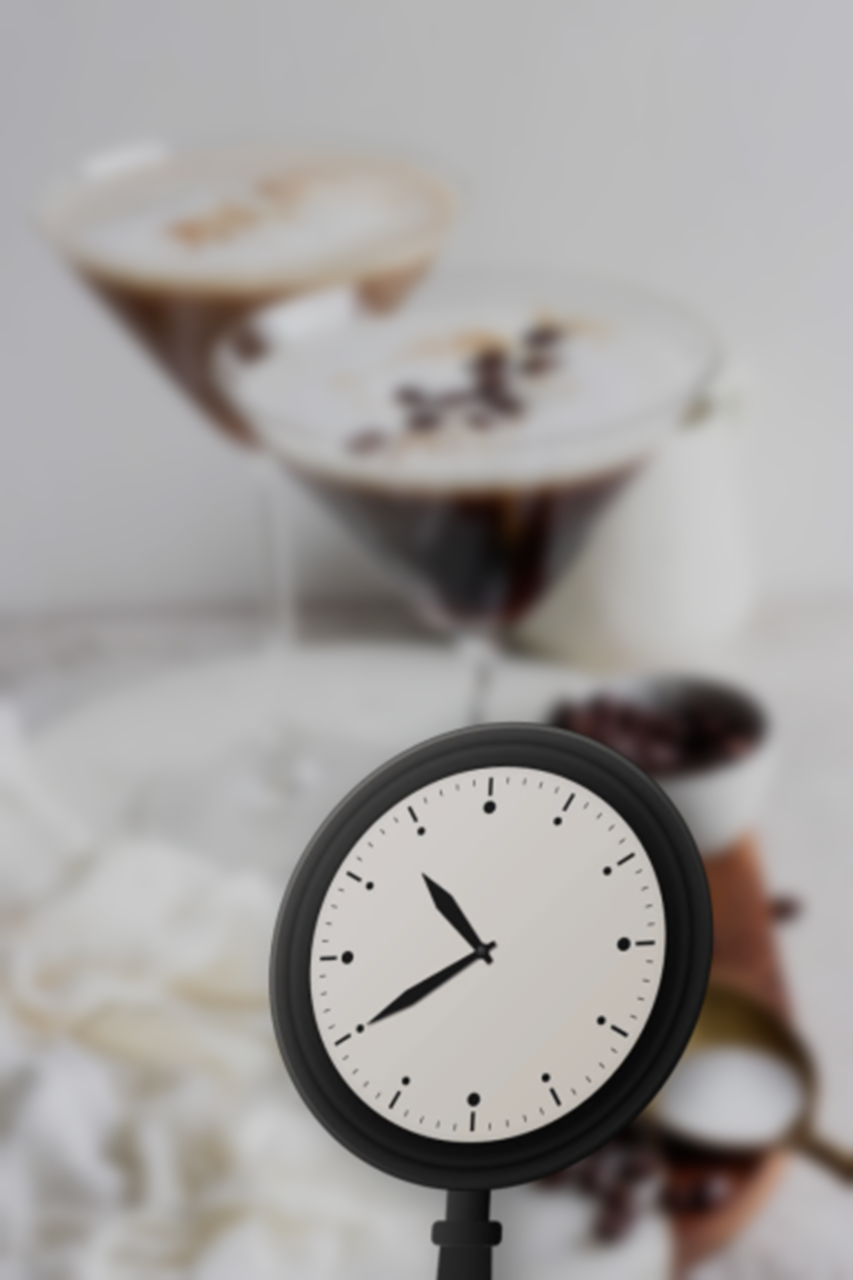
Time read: 10 h 40 min
